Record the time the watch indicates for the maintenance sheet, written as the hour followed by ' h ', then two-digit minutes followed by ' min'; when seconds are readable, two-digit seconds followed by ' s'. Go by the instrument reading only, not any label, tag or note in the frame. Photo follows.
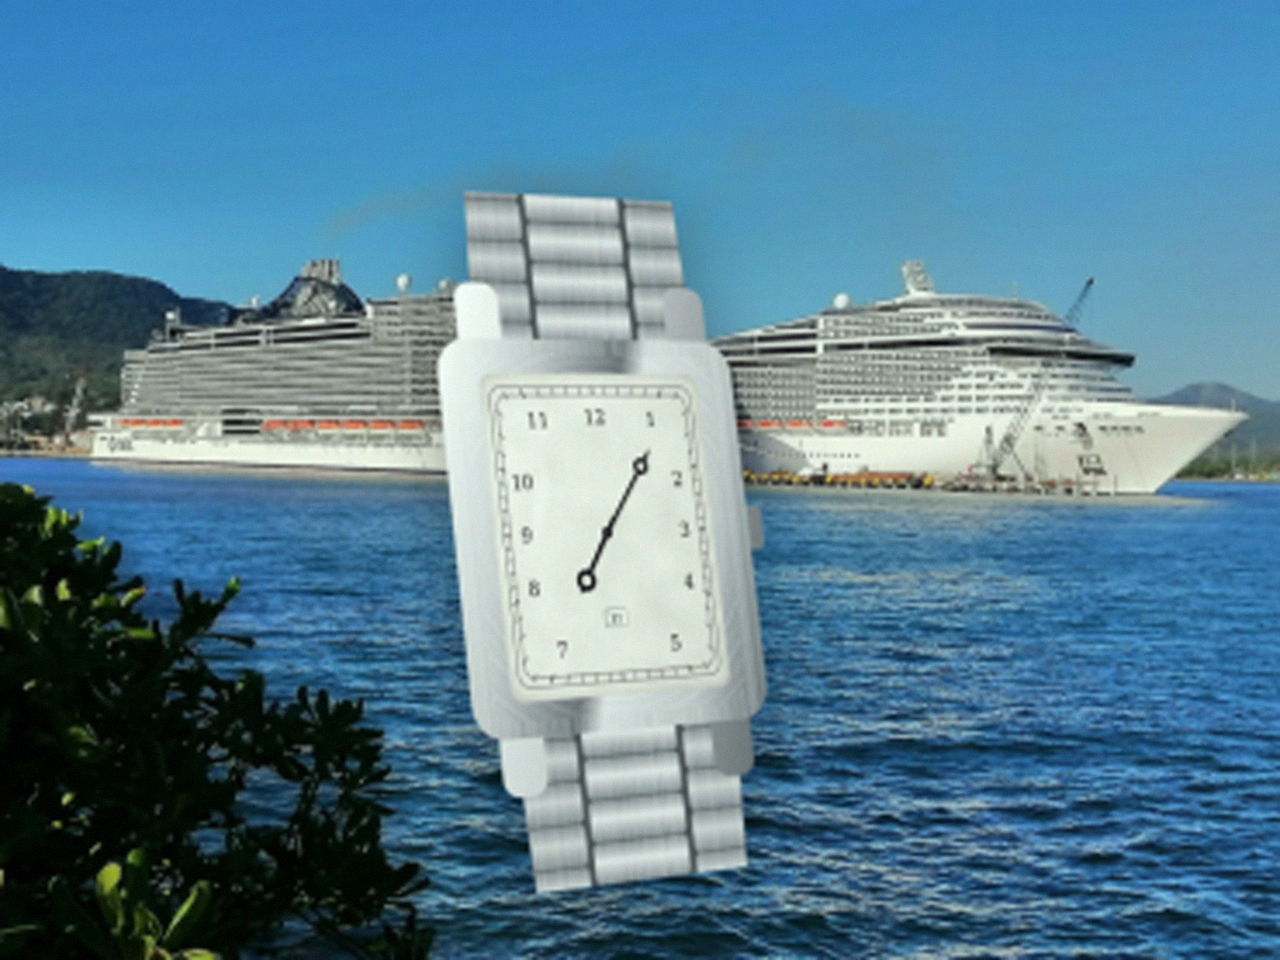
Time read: 7 h 06 min
